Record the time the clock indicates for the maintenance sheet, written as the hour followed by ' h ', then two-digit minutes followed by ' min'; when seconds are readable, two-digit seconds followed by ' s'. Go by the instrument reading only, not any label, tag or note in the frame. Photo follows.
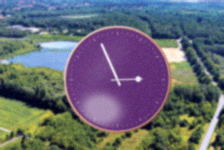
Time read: 2 h 56 min
